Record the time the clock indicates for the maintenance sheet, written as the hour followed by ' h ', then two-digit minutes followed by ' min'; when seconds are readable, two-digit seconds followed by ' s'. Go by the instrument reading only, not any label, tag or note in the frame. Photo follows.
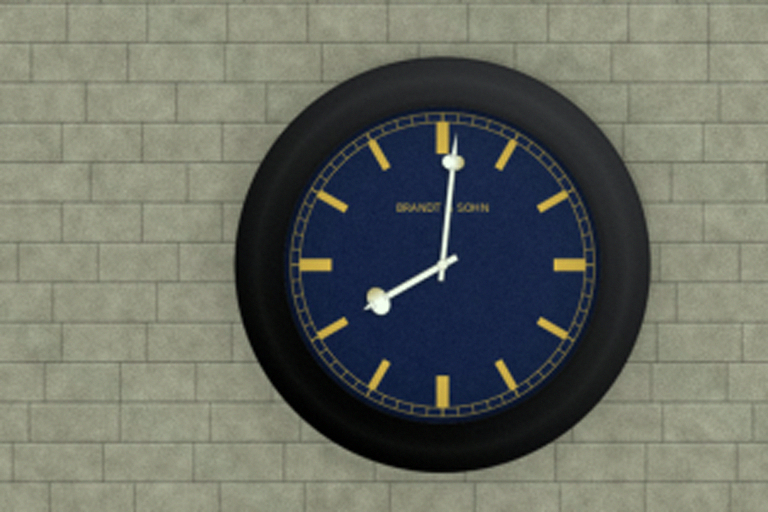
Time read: 8 h 01 min
